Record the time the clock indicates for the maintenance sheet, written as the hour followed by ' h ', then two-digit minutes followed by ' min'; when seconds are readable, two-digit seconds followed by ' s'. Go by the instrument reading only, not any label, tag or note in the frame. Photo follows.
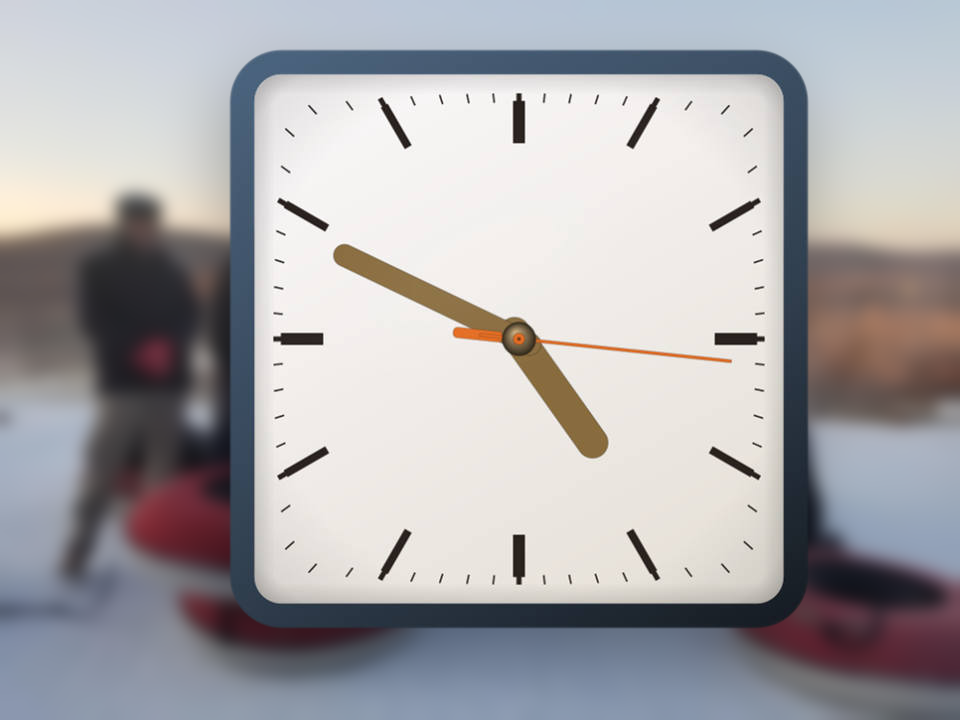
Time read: 4 h 49 min 16 s
